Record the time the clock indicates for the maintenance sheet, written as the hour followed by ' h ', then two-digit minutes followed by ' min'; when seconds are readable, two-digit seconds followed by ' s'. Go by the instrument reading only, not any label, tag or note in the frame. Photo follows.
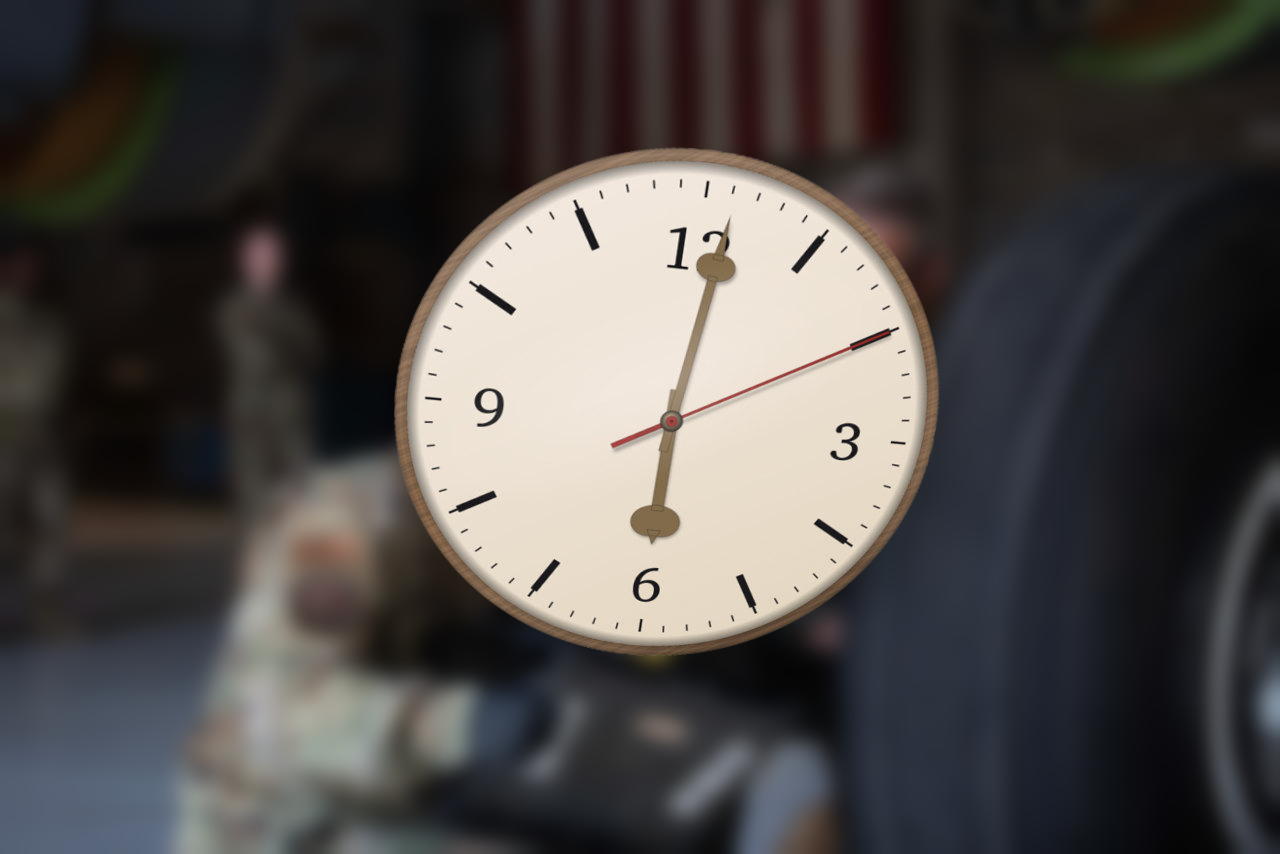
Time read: 6 h 01 min 10 s
